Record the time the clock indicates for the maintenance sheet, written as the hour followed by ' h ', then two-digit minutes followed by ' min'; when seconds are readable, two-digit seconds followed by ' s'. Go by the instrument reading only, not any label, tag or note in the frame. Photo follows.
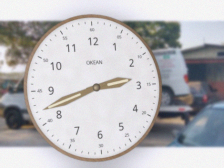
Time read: 2 h 42 min
